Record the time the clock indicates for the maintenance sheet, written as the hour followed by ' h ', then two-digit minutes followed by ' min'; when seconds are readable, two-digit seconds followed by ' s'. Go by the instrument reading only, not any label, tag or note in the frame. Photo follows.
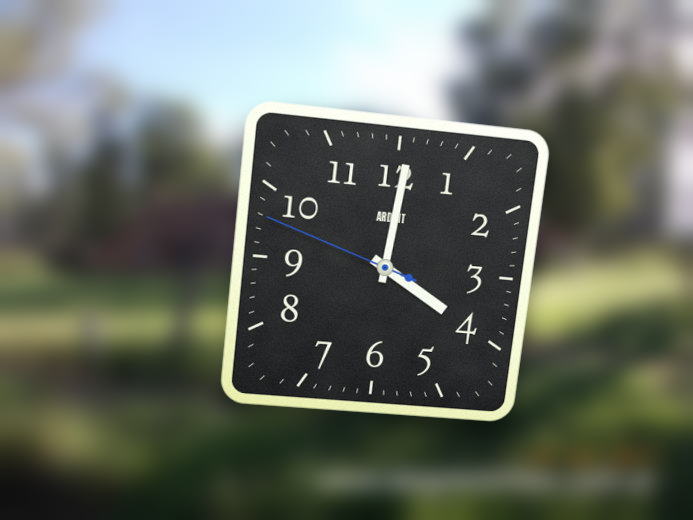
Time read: 4 h 00 min 48 s
